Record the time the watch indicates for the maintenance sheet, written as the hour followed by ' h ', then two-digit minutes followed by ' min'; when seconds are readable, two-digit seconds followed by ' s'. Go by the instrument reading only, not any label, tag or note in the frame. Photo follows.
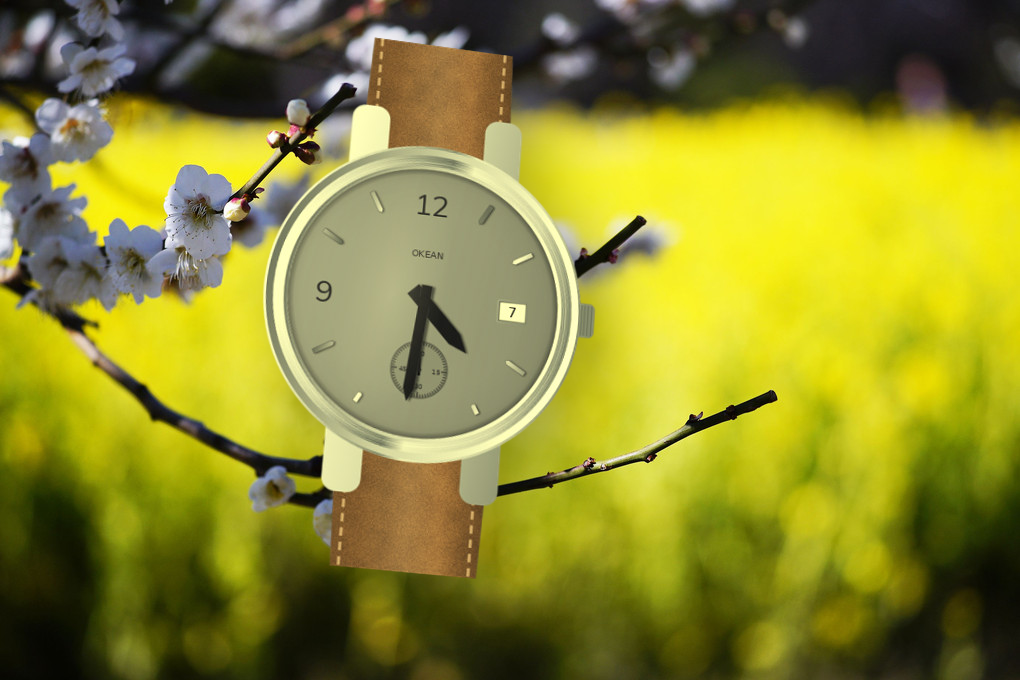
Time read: 4 h 31 min
